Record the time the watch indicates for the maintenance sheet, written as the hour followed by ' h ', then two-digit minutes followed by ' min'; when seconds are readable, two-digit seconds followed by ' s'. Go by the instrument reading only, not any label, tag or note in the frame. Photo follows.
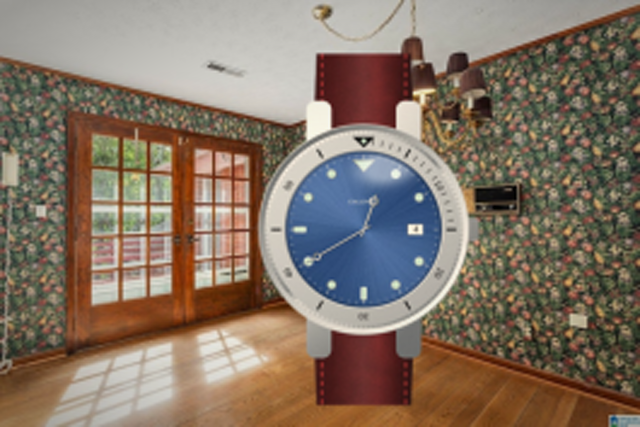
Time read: 12 h 40 min
